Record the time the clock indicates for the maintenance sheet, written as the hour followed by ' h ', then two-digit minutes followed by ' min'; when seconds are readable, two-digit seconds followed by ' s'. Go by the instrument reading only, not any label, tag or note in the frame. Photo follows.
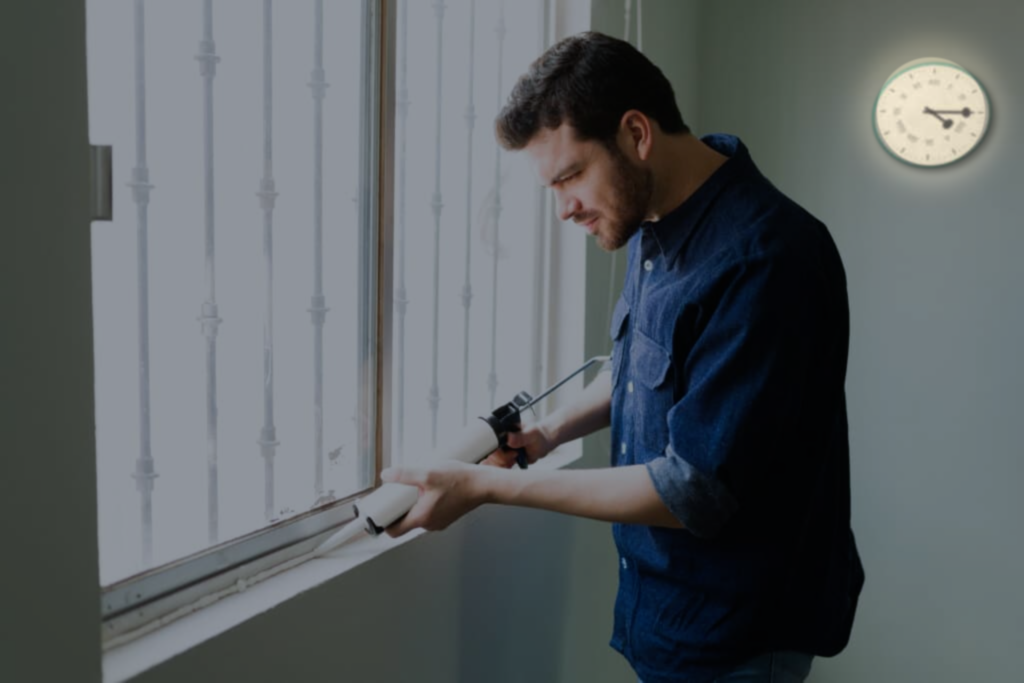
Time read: 4 h 15 min
